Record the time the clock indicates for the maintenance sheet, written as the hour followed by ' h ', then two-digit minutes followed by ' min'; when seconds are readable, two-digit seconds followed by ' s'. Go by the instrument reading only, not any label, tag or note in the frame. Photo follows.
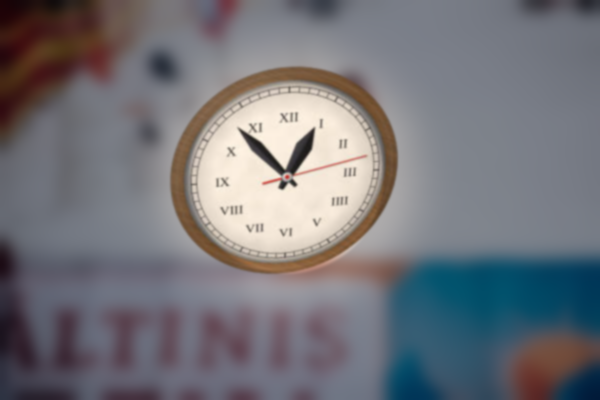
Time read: 12 h 53 min 13 s
